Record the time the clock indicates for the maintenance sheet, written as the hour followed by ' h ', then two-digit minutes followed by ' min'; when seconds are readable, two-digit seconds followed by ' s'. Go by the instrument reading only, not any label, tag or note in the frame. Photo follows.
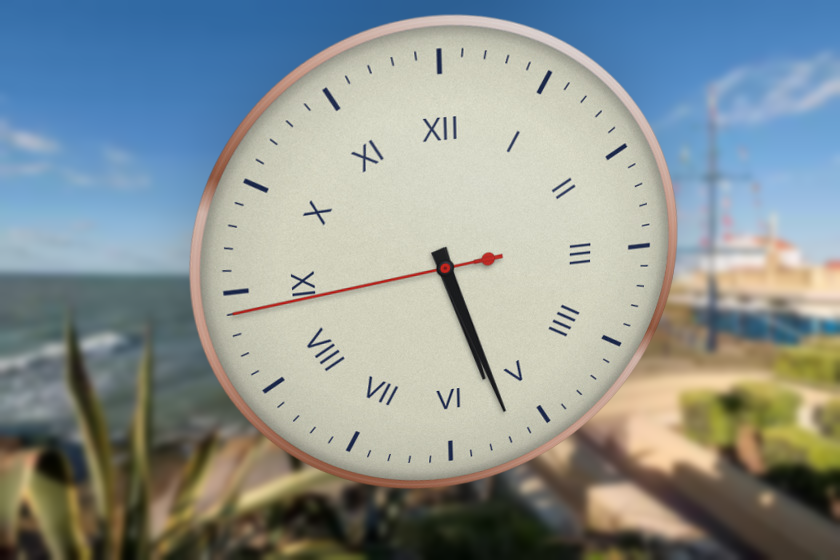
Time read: 5 h 26 min 44 s
